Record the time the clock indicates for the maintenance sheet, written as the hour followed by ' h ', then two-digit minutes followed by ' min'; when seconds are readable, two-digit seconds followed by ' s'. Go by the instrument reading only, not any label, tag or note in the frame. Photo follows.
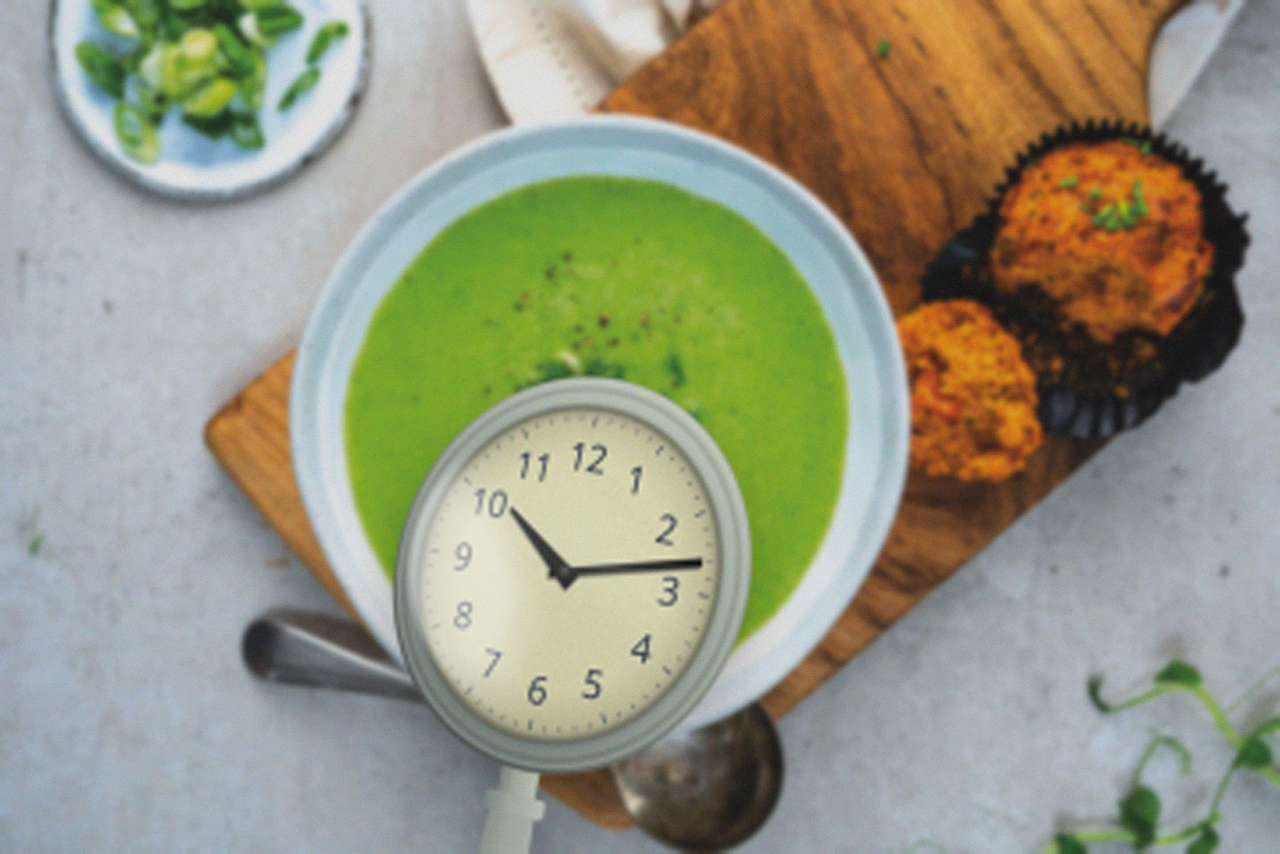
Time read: 10 h 13 min
